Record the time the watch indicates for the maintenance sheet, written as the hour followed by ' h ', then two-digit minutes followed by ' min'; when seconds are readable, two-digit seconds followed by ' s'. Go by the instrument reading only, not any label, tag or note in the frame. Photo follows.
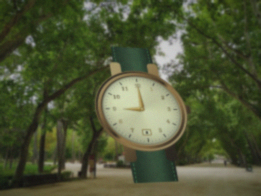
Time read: 9 h 00 min
